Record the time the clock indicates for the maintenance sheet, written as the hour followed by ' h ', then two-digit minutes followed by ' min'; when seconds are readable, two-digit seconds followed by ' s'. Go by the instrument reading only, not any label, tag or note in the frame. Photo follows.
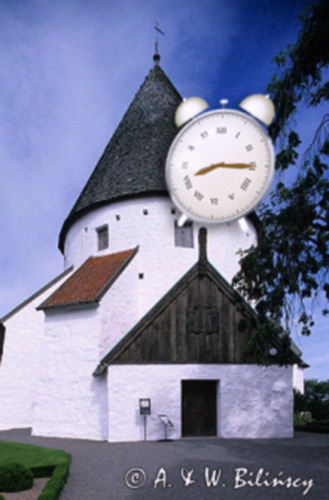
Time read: 8 h 15 min
